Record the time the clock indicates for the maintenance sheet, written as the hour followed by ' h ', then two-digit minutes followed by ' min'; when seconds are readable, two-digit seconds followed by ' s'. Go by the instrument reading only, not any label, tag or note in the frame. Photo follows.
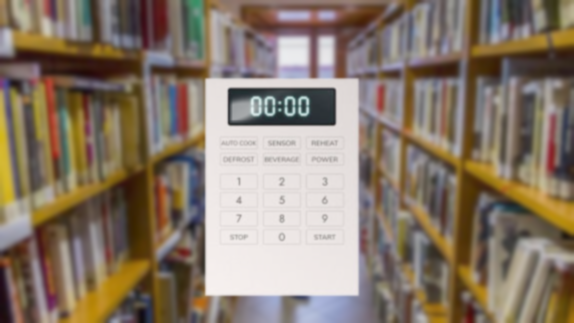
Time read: 0 h 00 min
